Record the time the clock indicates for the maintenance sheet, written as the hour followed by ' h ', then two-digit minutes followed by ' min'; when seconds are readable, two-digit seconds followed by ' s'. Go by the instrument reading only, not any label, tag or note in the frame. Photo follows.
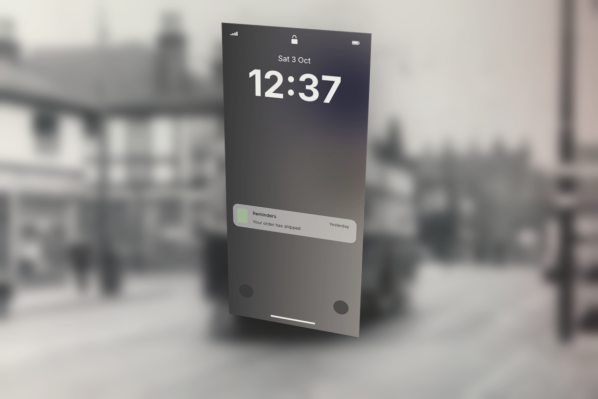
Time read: 12 h 37 min
